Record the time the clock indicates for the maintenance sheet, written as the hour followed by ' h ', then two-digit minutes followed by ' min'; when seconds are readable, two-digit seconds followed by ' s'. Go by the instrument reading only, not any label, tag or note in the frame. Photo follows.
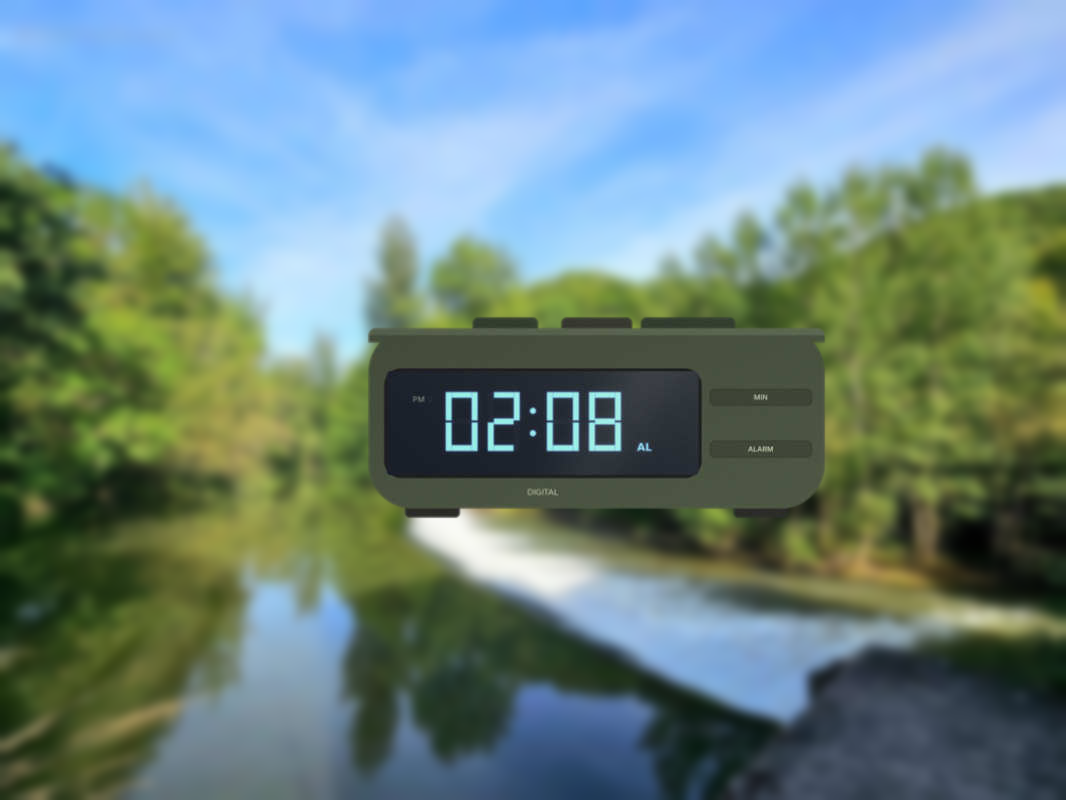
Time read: 2 h 08 min
